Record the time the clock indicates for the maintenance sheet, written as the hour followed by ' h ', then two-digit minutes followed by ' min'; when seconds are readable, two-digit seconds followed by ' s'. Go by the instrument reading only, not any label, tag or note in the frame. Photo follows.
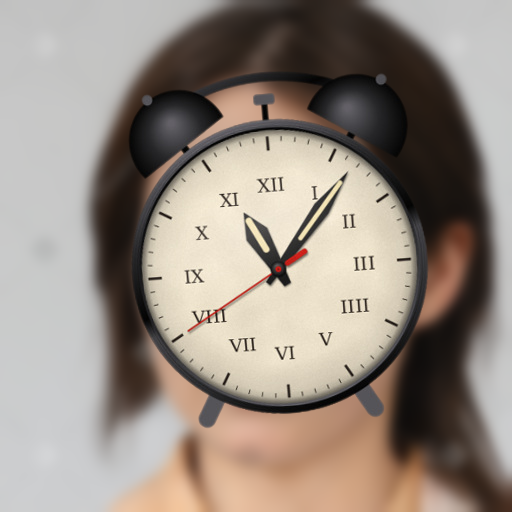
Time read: 11 h 06 min 40 s
